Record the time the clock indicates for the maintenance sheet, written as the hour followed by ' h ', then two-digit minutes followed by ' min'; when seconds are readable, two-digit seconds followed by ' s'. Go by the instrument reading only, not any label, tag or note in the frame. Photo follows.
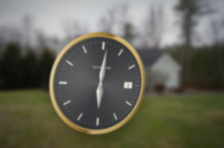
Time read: 6 h 01 min
